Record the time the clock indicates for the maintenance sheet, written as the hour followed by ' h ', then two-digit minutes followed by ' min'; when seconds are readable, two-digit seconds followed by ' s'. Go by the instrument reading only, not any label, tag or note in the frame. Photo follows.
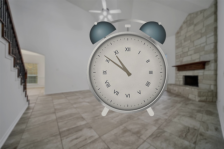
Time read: 10 h 51 min
